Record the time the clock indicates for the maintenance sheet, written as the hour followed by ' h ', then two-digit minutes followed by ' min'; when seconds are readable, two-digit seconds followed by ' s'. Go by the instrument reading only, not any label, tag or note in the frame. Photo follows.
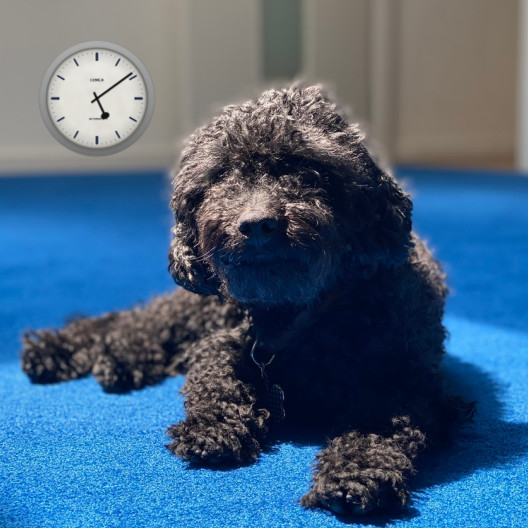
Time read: 5 h 09 min
